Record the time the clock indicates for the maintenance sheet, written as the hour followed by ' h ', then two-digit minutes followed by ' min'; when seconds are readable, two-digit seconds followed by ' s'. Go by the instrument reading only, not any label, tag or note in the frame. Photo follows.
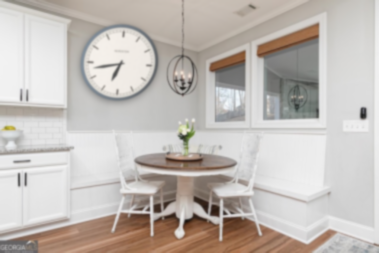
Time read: 6 h 43 min
